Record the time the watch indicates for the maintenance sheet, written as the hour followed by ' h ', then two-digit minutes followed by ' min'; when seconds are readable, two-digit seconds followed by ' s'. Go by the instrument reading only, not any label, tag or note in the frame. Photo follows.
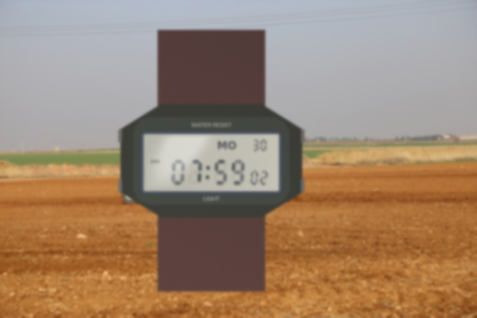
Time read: 7 h 59 min 02 s
